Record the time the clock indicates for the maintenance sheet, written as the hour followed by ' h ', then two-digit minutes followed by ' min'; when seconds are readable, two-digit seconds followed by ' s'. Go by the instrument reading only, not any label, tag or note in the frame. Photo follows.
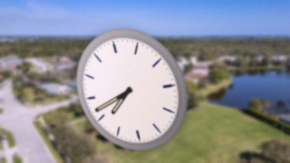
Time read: 7 h 42 min
